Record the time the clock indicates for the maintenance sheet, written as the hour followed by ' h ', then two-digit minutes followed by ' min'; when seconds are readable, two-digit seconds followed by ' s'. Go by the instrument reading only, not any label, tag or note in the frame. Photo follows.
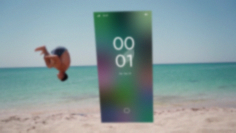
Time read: 0 h 01 min
